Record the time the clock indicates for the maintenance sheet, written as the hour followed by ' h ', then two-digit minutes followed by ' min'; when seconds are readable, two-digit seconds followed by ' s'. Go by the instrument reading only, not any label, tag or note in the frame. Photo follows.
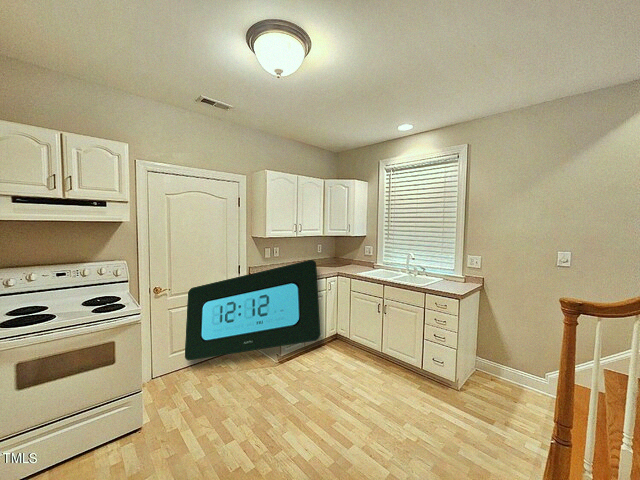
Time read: 12 h 12 min
